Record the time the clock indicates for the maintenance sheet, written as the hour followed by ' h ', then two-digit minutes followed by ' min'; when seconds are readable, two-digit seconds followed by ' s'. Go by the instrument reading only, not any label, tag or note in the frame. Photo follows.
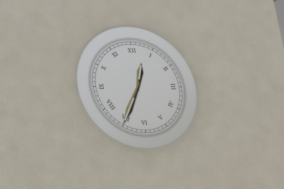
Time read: 12 h 35 min
